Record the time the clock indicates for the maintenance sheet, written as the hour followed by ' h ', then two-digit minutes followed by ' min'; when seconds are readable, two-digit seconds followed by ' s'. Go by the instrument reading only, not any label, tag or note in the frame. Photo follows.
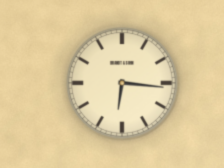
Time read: 6 h 16 min
